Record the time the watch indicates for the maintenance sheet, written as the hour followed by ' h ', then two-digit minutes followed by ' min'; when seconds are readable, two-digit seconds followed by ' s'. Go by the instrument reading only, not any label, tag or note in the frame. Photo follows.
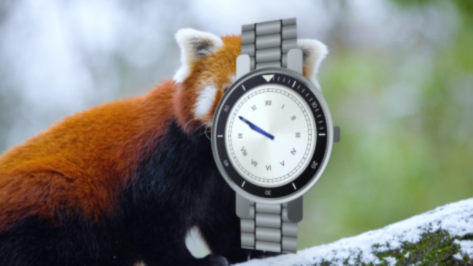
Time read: 9 h 50 min
